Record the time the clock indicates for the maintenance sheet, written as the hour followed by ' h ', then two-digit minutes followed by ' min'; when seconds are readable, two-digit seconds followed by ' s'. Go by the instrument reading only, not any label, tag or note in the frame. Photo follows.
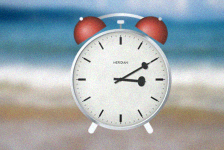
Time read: 3 h 10 min
